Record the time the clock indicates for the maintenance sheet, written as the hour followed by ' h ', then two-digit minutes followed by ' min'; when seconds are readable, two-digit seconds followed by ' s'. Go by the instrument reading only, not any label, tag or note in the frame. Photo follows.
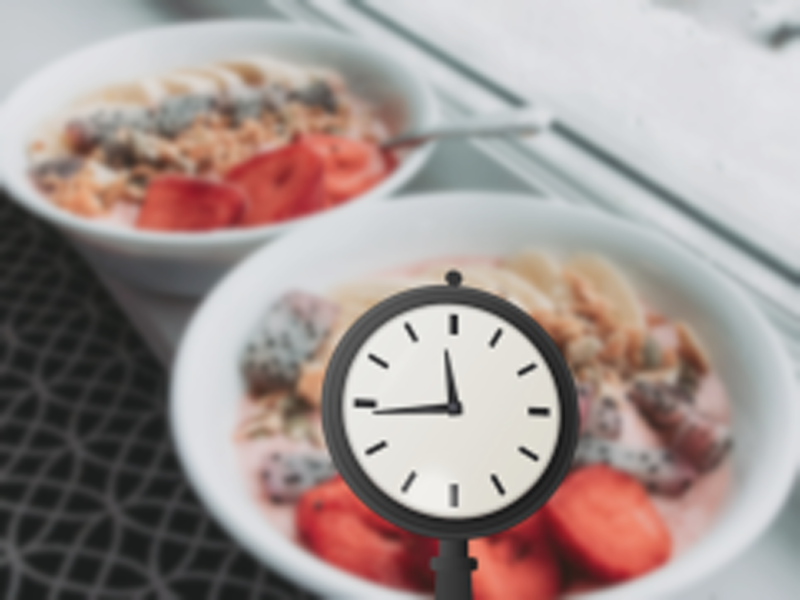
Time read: 11 h 44 min
